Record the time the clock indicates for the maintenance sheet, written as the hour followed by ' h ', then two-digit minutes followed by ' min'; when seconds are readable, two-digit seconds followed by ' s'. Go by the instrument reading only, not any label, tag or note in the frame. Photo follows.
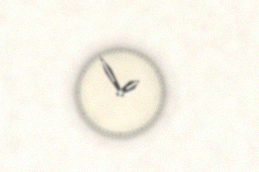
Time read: 1 h 55 min
